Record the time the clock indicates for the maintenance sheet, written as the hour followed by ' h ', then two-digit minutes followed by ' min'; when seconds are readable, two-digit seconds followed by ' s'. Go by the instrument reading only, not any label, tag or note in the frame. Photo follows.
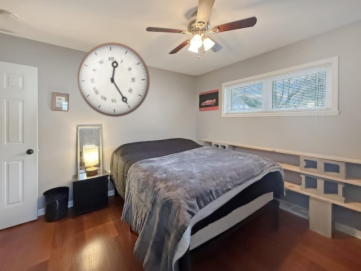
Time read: 12 h 25 min
